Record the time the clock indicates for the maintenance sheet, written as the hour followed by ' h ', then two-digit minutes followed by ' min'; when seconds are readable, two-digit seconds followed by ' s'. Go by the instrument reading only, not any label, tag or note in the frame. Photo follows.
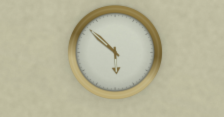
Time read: 5 h 52 min
